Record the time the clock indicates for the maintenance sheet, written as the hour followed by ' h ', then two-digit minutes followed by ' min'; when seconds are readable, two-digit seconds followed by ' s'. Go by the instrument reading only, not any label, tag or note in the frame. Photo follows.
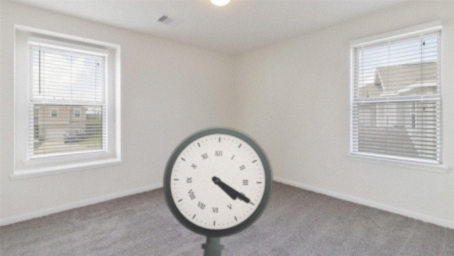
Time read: 4 h 20 min
